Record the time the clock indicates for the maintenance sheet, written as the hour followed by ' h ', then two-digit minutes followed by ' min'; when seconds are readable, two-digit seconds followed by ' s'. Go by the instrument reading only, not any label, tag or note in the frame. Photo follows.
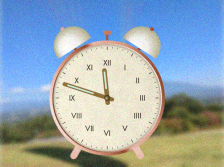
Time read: 11 h 48 min
